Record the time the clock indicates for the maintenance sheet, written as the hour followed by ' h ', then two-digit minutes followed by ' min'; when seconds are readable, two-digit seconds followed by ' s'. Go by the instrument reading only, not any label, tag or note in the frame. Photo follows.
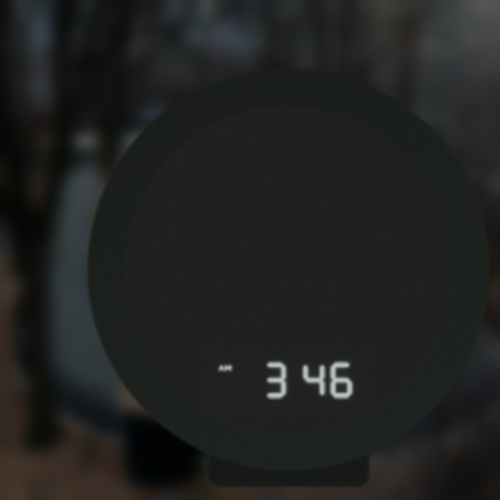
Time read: 3 h 46 min
